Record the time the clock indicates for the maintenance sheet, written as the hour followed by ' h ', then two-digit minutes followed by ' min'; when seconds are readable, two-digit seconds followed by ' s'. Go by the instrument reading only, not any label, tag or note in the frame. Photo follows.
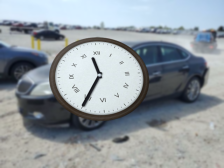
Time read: 11 h 35 min
